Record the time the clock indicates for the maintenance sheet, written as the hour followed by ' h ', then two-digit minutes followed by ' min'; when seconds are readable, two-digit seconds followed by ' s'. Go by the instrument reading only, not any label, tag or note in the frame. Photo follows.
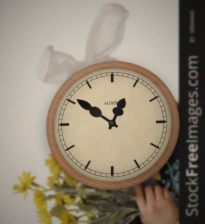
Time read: 12 h 51 min
